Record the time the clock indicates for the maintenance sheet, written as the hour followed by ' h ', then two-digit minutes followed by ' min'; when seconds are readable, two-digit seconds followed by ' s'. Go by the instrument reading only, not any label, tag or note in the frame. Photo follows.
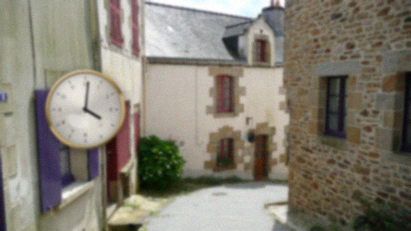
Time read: 4 h 01 min
